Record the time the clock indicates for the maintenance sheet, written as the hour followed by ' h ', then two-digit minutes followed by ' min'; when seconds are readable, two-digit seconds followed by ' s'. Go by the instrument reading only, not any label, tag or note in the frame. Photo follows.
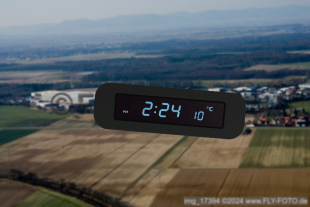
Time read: 2 h 24 min
